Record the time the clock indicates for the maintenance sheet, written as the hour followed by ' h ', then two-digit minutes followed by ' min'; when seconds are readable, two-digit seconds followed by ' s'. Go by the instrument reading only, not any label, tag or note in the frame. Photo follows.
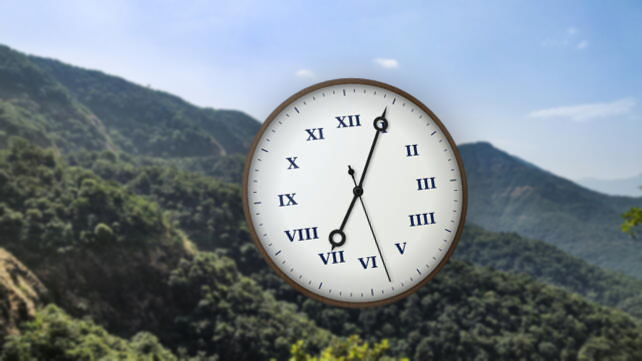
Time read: 7 h 04 min 28 s
